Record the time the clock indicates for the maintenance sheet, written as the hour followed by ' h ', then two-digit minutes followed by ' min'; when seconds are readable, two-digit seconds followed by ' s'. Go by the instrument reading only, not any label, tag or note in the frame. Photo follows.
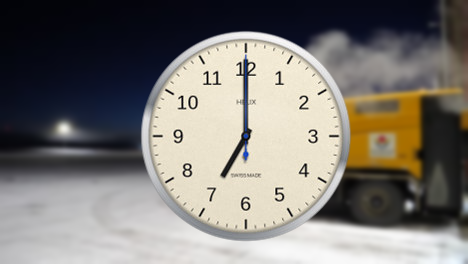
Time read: 7 h 00 min 00 s
